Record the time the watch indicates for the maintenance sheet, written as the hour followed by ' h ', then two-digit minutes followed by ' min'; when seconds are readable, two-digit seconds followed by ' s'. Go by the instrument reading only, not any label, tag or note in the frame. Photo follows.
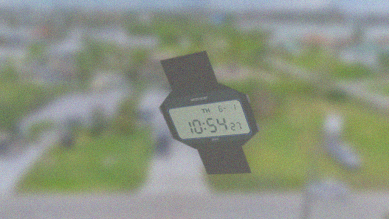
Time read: 10 h 54 min 27 s
